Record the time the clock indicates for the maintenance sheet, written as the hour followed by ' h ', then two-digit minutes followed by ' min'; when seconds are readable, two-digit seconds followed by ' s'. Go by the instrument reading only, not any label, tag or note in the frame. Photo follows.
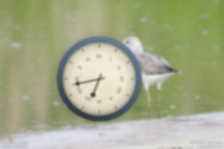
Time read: 6 h 43 min
